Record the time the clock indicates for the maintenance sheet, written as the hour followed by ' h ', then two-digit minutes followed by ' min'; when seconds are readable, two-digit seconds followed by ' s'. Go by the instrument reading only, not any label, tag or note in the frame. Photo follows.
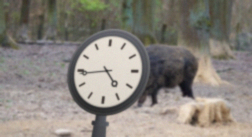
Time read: 4 h 44 min
